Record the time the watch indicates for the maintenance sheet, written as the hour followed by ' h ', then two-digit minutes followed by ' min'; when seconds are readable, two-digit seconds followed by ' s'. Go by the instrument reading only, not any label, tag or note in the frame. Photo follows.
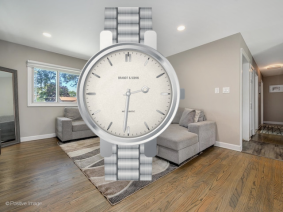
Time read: 2 h 31 min
